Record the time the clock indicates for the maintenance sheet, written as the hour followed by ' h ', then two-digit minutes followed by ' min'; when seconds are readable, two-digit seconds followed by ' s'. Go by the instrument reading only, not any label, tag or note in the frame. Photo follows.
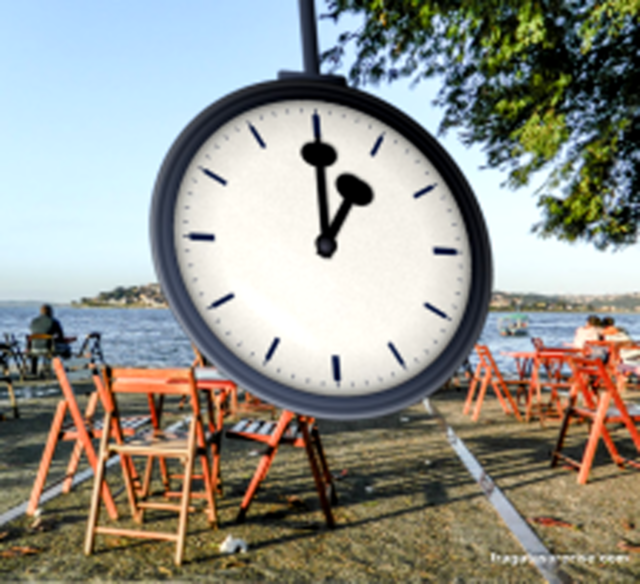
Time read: 1 h 00 min
